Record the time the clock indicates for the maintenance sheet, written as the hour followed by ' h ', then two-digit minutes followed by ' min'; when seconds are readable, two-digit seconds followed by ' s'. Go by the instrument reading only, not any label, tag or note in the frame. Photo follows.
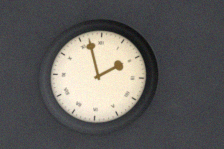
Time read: 1 h 57 min
